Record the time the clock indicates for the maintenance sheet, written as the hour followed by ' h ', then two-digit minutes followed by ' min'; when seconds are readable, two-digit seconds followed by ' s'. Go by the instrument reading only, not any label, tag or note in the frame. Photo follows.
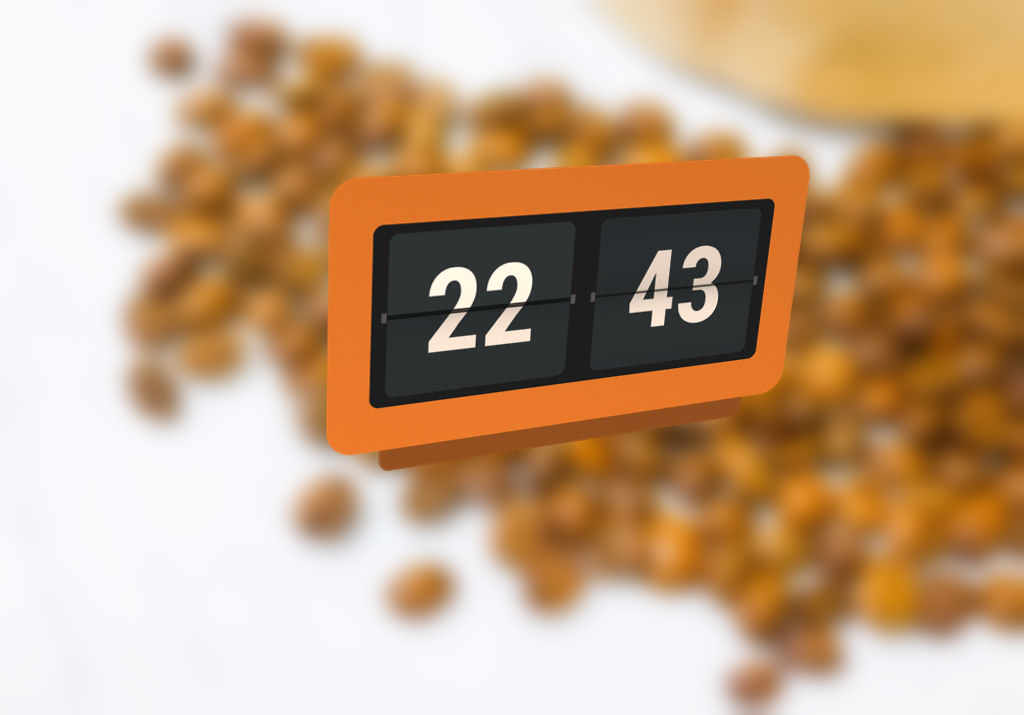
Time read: 22 h 43 min
